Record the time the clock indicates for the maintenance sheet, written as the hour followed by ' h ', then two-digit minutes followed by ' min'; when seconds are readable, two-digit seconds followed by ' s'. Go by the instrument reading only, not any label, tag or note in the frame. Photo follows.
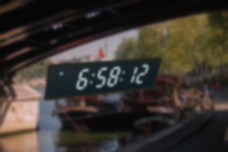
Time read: 6 h 58 min 12 s
